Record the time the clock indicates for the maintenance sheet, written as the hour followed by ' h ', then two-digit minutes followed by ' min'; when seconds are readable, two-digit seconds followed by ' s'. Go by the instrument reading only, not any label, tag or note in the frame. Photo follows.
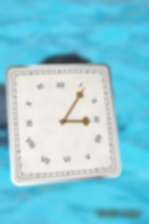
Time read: 3 h 06 min
